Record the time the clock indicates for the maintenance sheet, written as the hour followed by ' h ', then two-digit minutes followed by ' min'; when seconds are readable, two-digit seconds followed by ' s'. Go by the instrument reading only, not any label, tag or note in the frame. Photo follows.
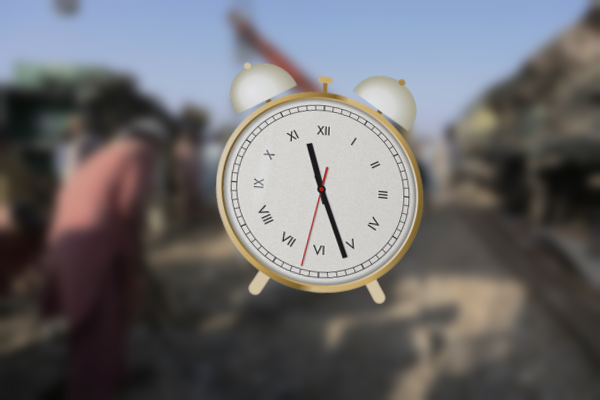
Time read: 11 h 26 min 32 s
